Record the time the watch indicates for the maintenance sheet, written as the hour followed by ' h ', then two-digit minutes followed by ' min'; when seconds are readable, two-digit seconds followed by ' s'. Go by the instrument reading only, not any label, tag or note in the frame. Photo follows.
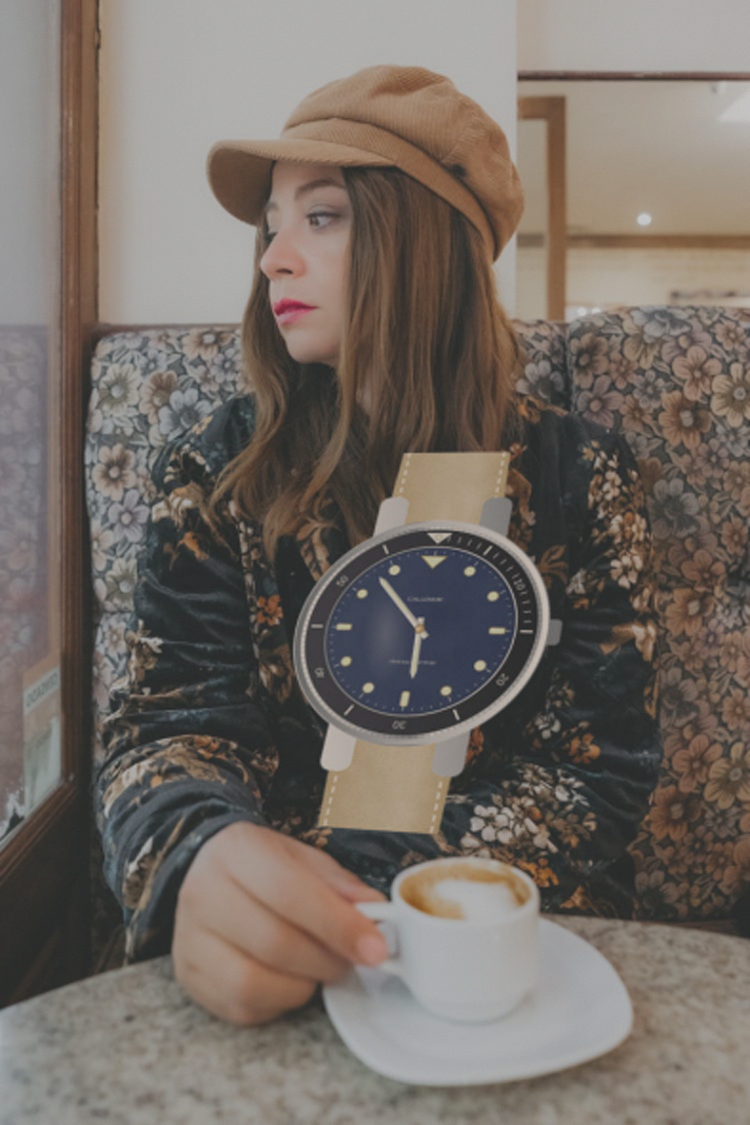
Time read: 5 h 53 min
